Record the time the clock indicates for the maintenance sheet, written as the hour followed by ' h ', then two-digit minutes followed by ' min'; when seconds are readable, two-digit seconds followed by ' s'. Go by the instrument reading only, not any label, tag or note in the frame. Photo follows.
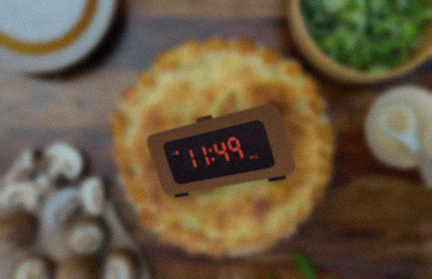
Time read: 11 h 49 min
